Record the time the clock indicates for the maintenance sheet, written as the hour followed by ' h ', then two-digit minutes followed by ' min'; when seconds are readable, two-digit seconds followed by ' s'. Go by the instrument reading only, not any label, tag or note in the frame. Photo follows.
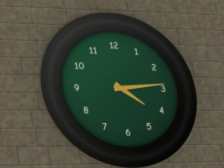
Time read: 4 h 14 min
